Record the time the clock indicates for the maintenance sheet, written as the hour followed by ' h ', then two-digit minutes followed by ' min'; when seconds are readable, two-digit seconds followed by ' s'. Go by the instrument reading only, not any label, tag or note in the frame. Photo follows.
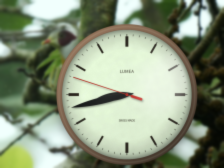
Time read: 8 h 42 min 48 s
